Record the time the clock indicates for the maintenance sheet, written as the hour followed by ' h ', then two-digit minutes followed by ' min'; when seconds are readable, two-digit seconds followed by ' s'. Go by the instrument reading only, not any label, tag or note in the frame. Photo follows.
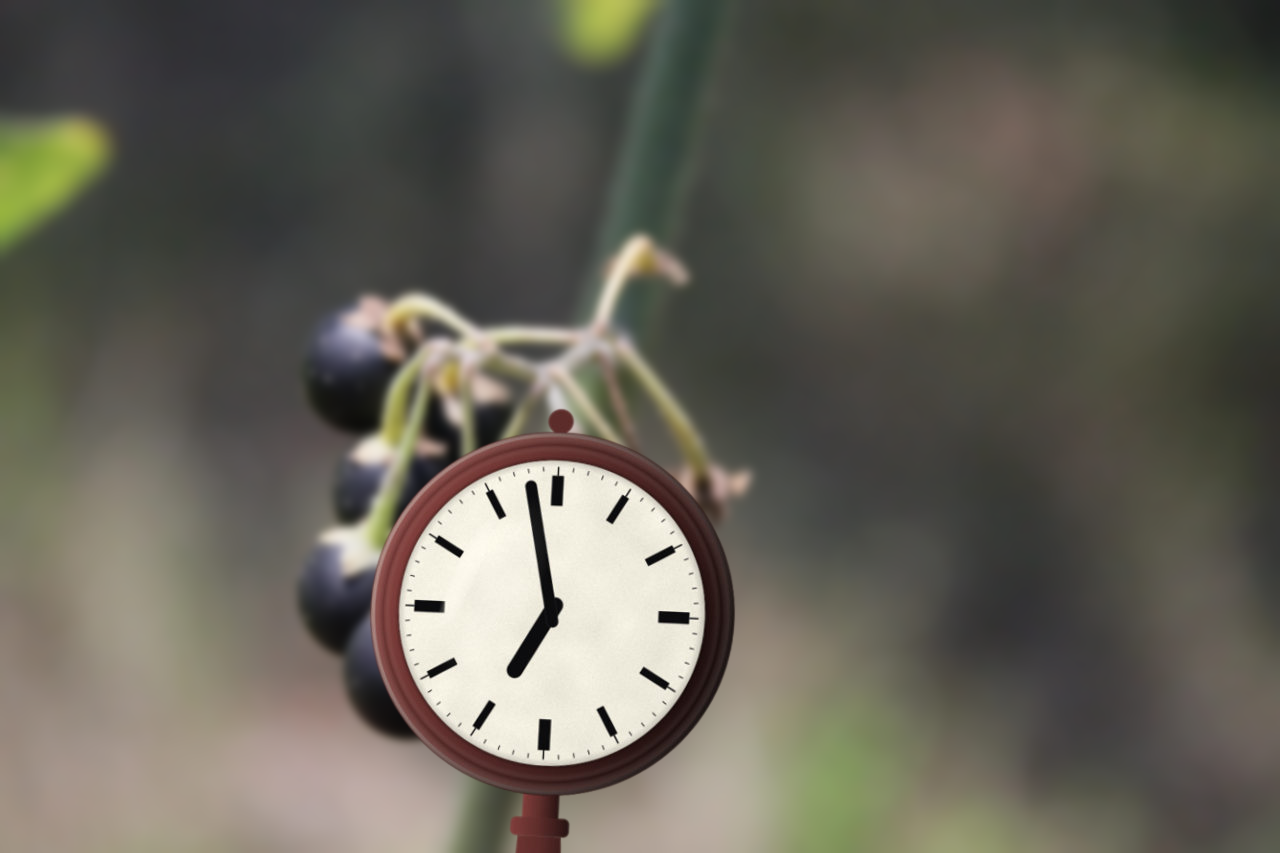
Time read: 6 h 58 min
